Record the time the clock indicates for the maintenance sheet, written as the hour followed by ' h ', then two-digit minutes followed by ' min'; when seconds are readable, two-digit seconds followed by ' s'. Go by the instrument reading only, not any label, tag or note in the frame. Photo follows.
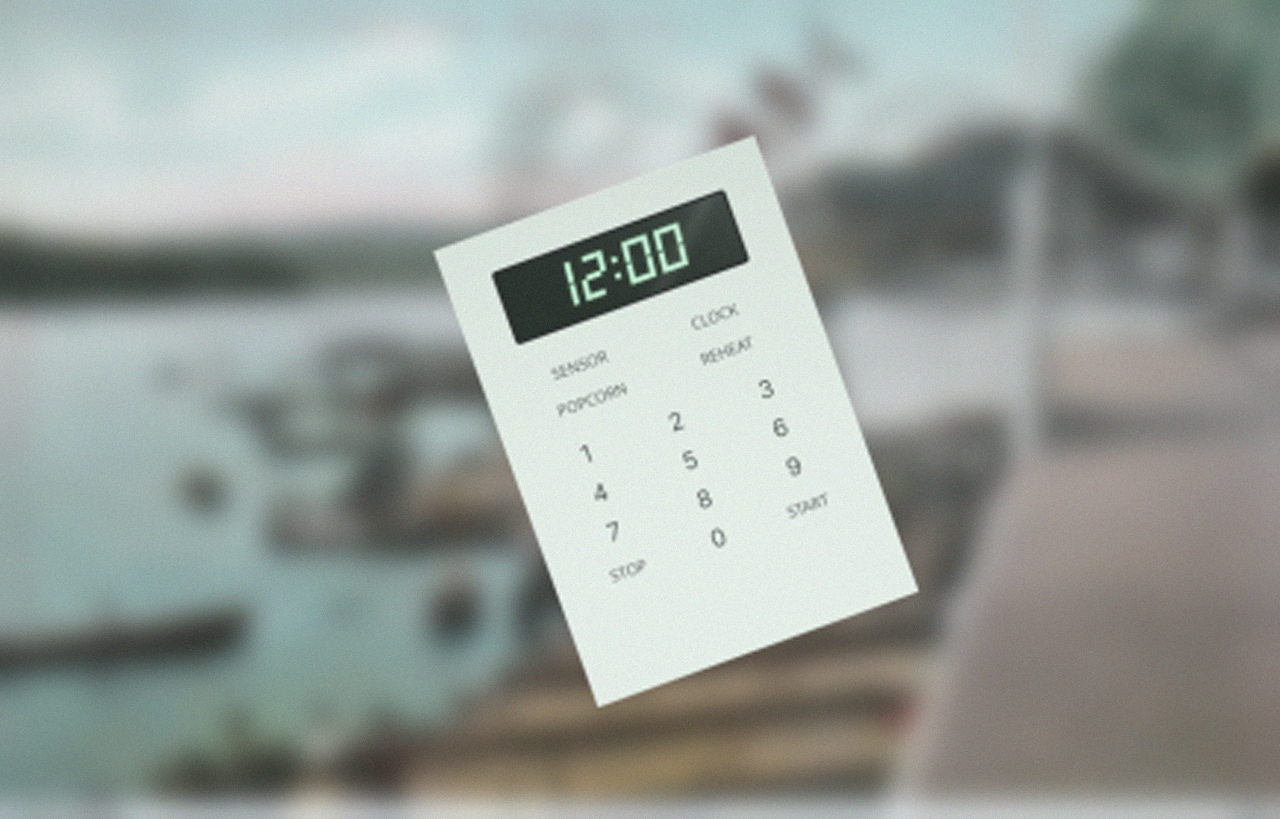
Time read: 12 h 00 min
